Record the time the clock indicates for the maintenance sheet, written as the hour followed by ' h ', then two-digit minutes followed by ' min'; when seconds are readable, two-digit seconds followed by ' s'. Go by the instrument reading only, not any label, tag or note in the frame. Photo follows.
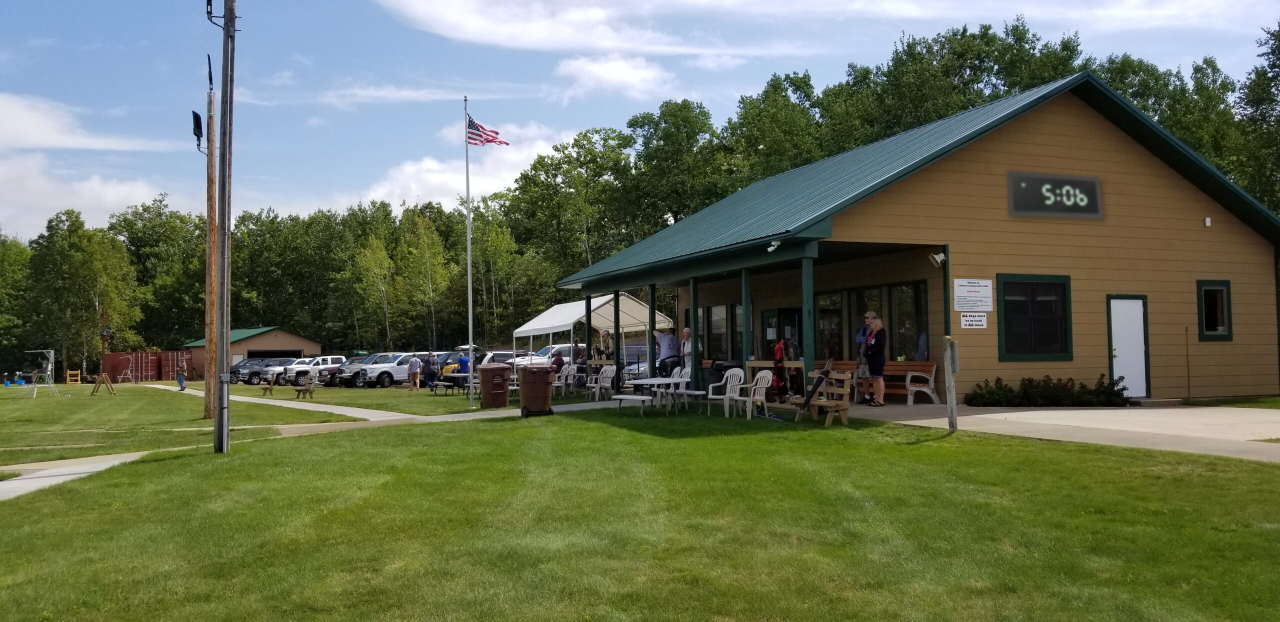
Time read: 5 h 06 min
